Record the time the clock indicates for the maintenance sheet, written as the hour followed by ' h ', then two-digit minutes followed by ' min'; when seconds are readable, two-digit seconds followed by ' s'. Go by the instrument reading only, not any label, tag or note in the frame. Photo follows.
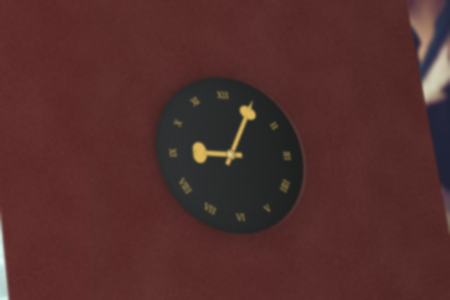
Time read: 9 h 05 min
